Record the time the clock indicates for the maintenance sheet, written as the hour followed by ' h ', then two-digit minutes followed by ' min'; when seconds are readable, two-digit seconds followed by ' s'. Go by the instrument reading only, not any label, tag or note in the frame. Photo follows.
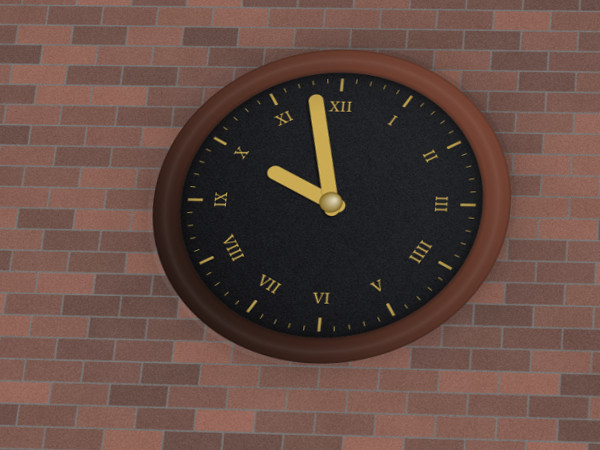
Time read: 9 h 58 min
